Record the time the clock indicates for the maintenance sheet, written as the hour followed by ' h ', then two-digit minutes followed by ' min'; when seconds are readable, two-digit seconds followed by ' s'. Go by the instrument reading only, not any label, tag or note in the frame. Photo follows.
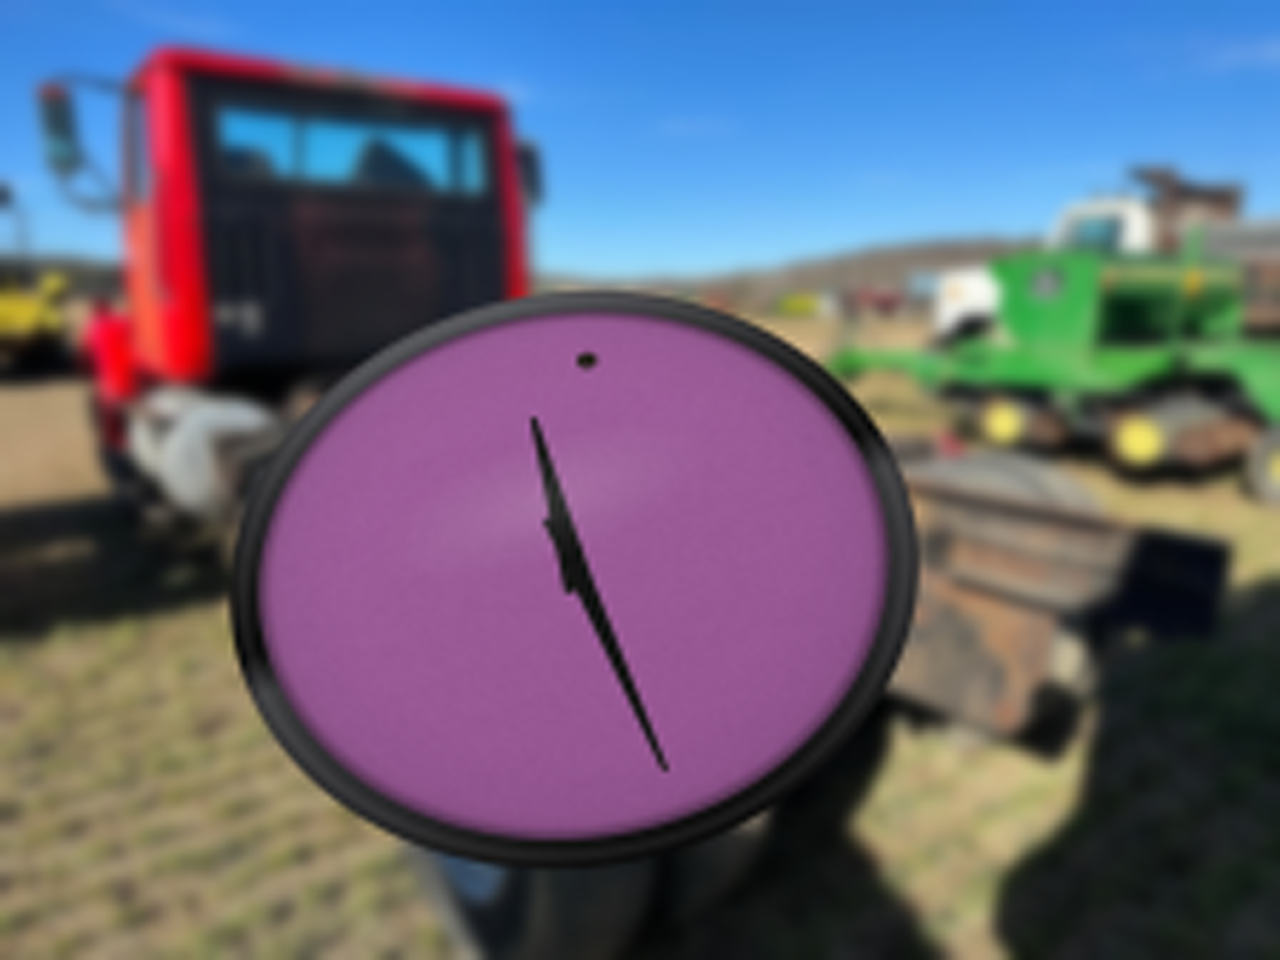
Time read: 11 h 26 min
